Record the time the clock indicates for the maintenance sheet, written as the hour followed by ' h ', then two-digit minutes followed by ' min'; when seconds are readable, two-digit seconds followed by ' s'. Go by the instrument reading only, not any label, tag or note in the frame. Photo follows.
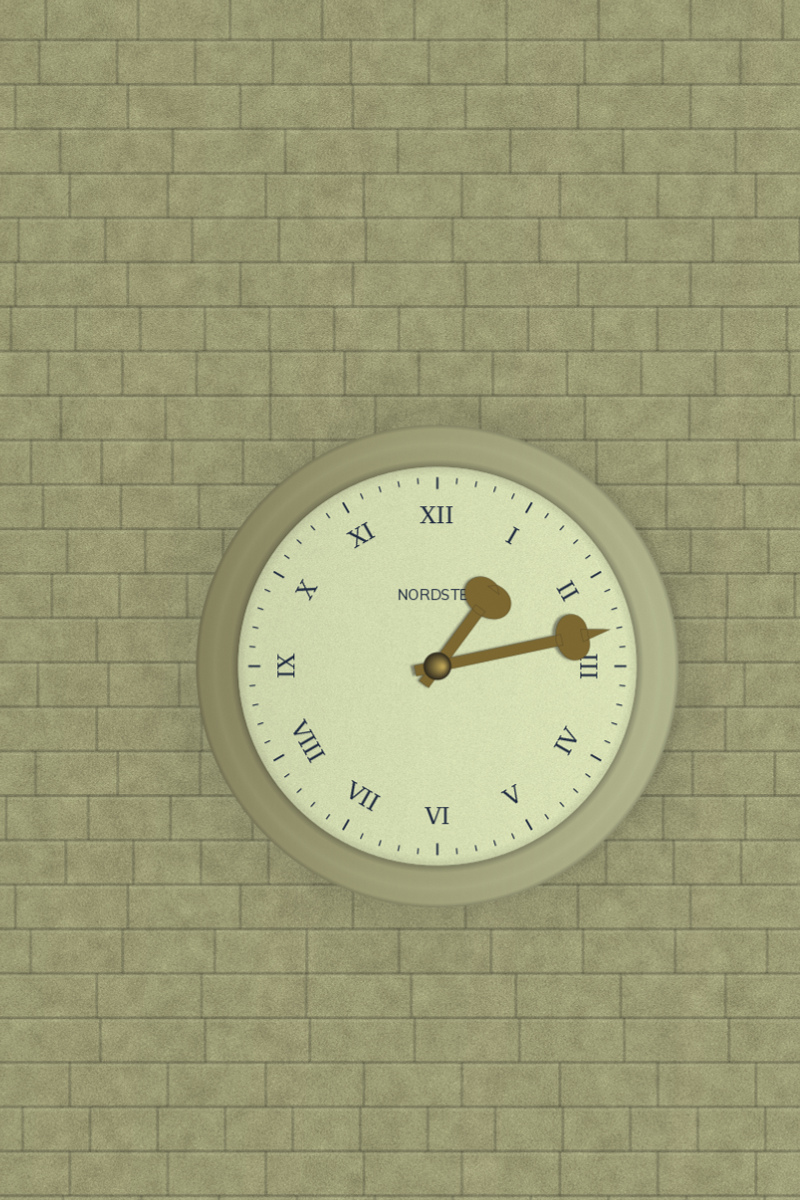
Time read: 1 h 13 min
